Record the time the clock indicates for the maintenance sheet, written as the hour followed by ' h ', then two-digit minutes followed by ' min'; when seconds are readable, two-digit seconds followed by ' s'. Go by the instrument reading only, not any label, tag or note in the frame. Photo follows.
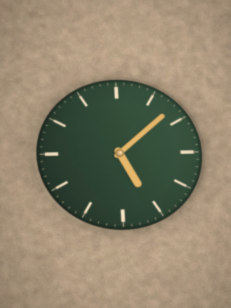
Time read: 5 h 08 min
